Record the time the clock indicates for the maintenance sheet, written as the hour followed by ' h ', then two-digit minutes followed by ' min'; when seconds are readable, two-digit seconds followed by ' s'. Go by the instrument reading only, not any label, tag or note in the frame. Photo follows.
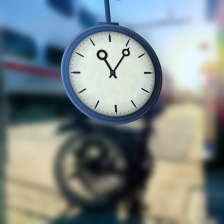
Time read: 11 h 06 min
